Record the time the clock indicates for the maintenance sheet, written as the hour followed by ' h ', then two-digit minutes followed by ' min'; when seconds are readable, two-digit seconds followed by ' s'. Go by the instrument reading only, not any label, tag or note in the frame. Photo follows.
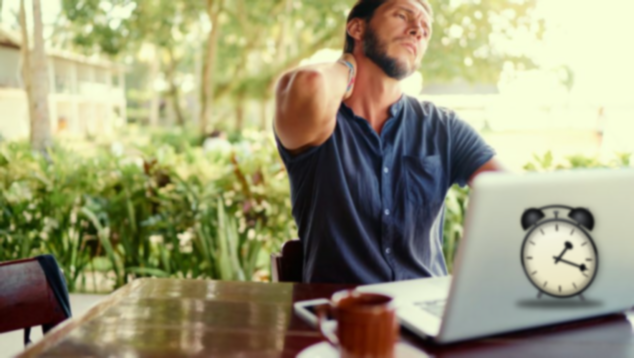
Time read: 1 h 18 min
